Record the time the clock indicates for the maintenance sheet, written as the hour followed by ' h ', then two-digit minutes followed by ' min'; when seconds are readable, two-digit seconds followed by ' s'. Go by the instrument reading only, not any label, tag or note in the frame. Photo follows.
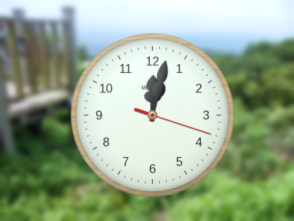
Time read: 12 h 02 min 18 s
